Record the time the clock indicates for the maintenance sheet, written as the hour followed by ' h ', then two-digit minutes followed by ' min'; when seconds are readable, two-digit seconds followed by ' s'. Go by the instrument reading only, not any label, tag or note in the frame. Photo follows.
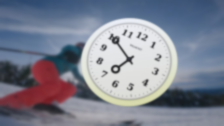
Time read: 6 h 50 min
